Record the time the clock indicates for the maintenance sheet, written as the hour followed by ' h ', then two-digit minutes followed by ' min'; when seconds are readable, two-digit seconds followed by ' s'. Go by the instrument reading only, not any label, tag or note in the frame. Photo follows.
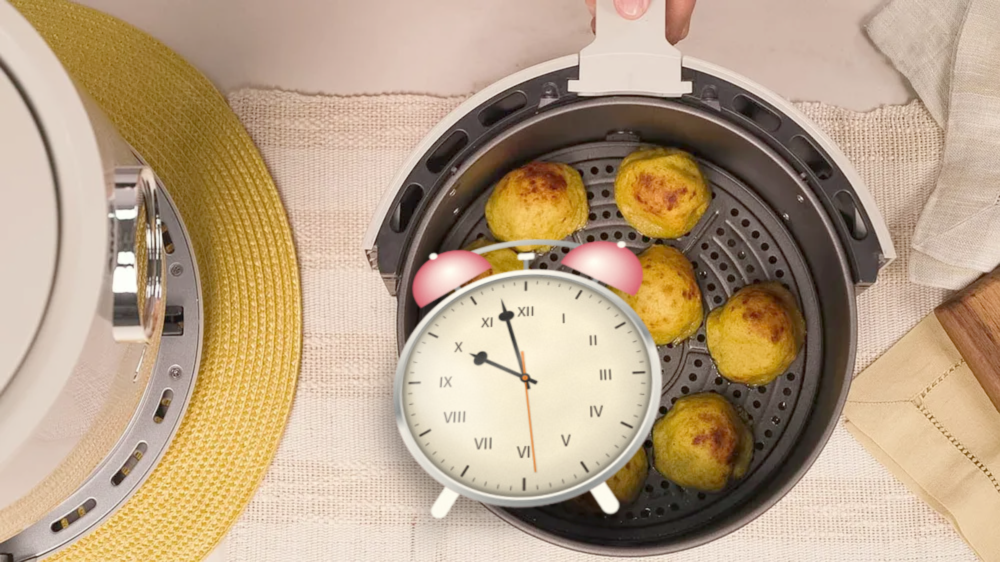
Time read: 9 h 57 min 29 s
